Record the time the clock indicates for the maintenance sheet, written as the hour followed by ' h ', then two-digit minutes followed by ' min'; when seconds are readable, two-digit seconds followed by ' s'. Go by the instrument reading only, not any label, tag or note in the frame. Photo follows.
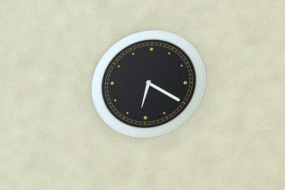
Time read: 6 h 20 min
